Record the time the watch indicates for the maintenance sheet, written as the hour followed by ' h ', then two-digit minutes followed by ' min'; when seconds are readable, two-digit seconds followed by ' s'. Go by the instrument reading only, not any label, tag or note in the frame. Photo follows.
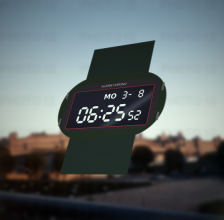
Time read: 6 h 25 min 52 s
